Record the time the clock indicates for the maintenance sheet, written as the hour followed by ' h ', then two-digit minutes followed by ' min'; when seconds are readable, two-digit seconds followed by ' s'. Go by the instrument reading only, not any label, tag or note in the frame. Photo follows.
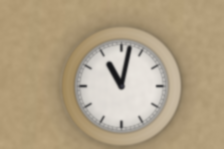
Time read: 11 h 02 min
